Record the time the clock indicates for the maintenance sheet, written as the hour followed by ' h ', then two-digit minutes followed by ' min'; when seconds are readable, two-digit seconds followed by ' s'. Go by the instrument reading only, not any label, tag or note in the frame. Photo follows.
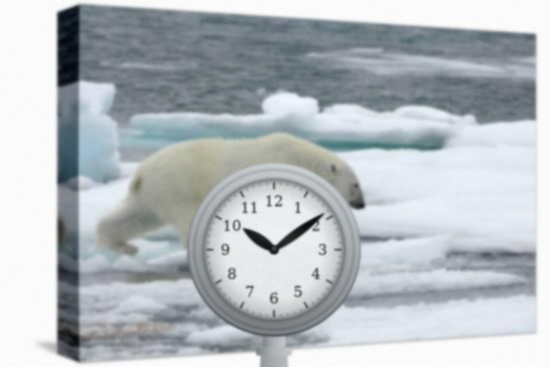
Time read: 10 h 09 min
